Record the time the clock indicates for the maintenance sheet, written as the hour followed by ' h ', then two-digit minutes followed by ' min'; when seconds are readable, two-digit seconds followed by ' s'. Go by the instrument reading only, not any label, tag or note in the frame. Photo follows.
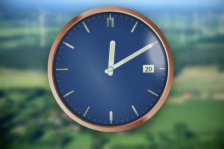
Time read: 12 h 10 min
